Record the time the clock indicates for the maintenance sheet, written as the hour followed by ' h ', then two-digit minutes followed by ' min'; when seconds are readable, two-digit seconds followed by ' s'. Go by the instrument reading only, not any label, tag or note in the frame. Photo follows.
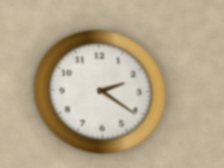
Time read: 2 h 21 min
